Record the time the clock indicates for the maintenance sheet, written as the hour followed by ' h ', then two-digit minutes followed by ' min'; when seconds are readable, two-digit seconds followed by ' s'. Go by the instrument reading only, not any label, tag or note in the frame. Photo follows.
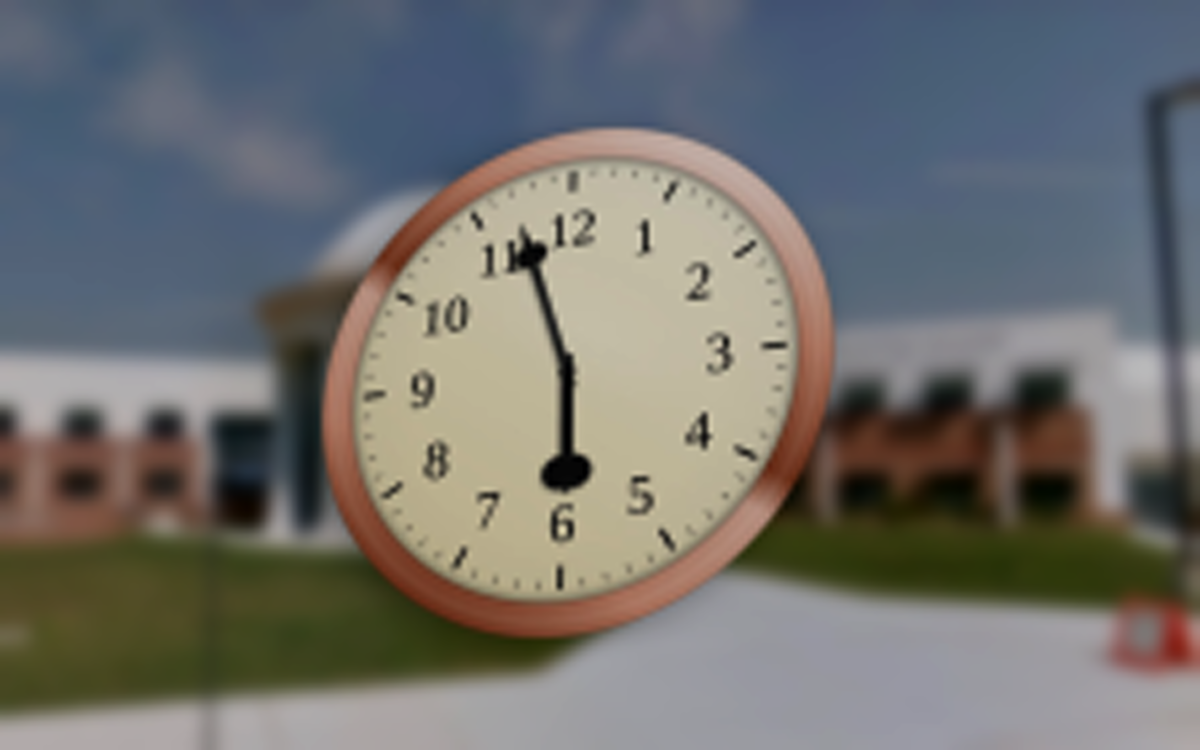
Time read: 5 h 57 min
